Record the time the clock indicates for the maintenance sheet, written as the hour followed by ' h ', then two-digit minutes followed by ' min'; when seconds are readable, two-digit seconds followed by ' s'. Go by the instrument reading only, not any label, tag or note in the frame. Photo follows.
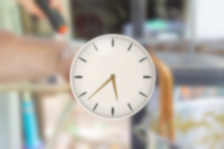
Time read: 5 h 38 min
